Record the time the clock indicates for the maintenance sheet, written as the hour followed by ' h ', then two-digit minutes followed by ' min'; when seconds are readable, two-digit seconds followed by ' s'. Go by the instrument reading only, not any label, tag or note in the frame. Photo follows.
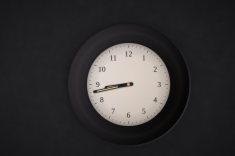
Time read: 8 h 43 min
